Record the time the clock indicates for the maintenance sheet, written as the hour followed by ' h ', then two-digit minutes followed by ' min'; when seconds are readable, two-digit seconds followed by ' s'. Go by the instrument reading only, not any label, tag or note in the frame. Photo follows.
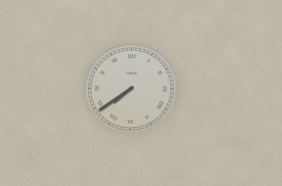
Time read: 7 h 39 min
